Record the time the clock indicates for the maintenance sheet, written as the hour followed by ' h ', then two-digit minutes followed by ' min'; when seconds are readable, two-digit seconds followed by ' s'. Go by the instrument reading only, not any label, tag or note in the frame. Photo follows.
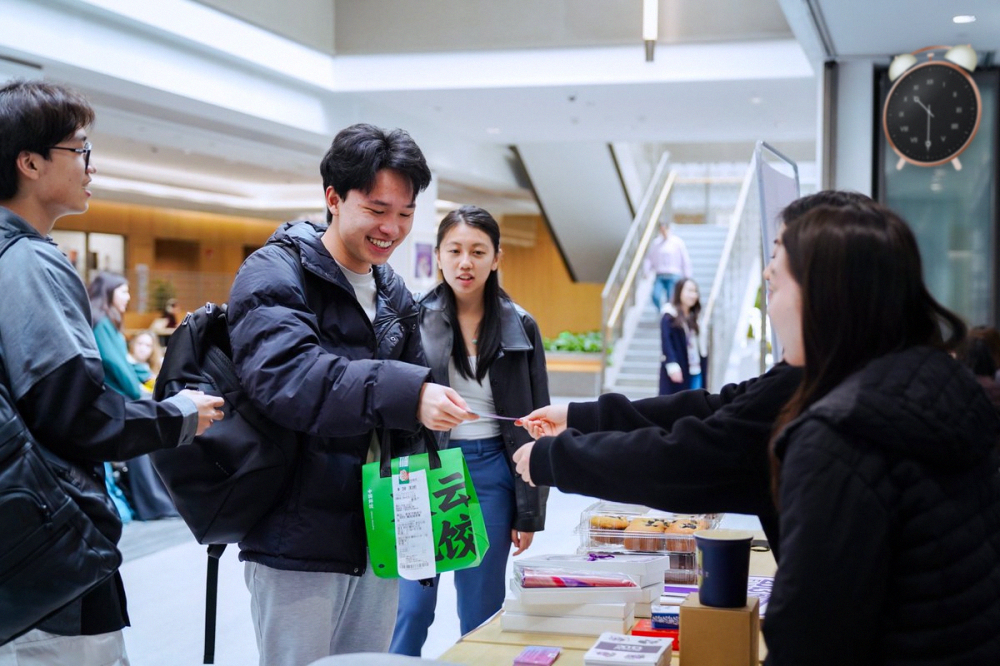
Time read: 10 h 30 min
